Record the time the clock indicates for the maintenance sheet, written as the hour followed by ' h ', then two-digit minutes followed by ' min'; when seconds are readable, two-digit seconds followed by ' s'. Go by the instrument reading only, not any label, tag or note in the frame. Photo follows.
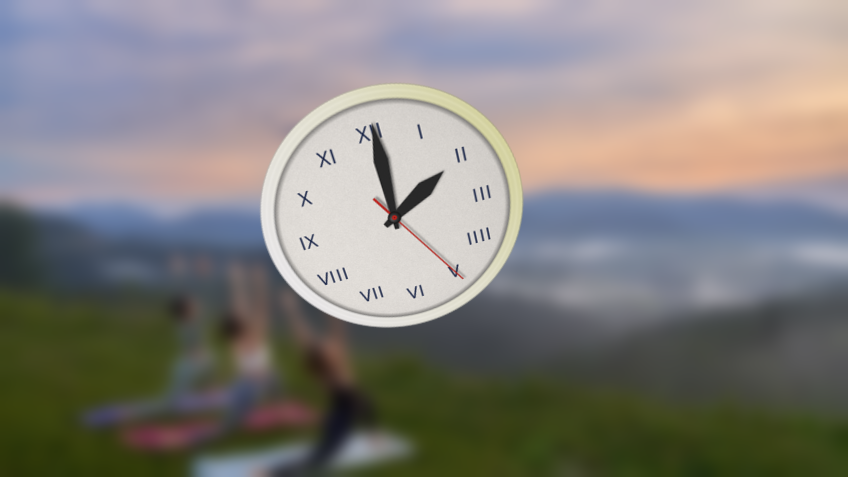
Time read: 2 h 00 min 25 s
